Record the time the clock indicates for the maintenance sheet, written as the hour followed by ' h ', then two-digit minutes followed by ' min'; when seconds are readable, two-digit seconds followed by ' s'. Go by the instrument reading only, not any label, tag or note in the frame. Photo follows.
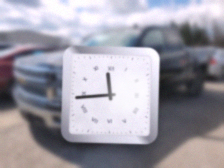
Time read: 11 h 44 min
